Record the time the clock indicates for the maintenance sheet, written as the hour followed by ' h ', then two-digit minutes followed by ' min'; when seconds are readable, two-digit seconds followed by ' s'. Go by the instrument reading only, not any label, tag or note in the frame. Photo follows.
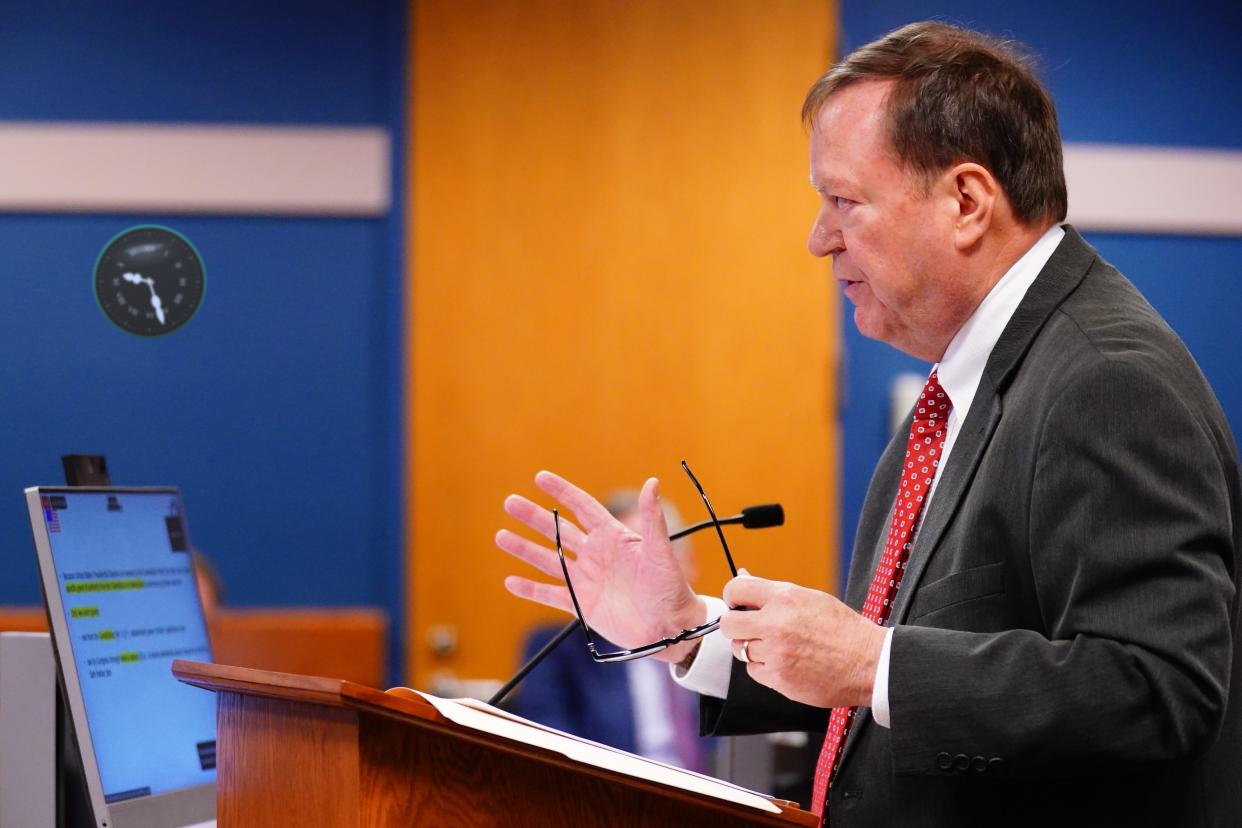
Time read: 9 h 27 min
